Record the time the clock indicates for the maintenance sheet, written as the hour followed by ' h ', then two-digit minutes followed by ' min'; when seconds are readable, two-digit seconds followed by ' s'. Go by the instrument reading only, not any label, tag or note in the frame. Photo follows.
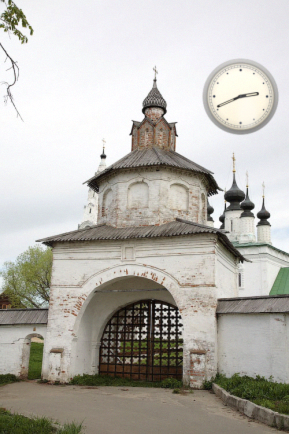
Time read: 2 h 41 min
